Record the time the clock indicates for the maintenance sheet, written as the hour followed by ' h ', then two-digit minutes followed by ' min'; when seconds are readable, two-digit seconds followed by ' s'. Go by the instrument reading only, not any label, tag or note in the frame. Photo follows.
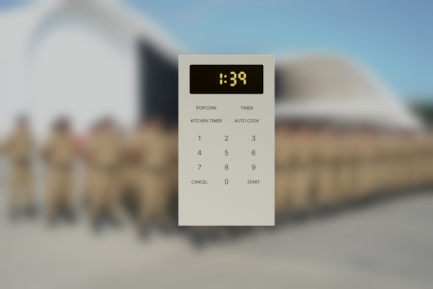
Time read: 1 h 39 min
